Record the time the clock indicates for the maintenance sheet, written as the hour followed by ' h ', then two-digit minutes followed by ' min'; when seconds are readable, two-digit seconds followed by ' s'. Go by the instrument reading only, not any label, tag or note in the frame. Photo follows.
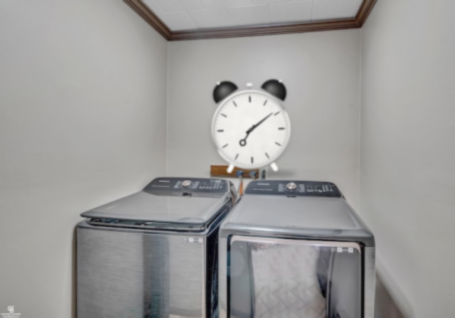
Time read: 7 h 09 min
